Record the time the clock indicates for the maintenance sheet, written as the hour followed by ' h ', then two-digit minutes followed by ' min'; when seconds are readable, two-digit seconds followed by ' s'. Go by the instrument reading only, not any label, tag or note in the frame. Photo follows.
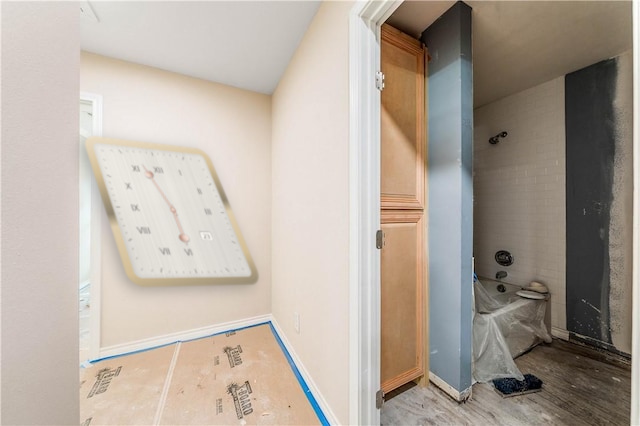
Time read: 5 h 57 min
